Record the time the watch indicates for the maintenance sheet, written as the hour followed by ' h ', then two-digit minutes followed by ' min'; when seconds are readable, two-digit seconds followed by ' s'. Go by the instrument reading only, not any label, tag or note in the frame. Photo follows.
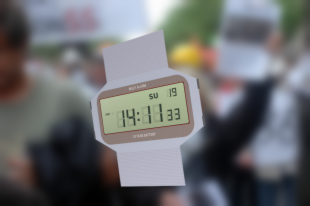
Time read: 14 h 11 min 33 s
